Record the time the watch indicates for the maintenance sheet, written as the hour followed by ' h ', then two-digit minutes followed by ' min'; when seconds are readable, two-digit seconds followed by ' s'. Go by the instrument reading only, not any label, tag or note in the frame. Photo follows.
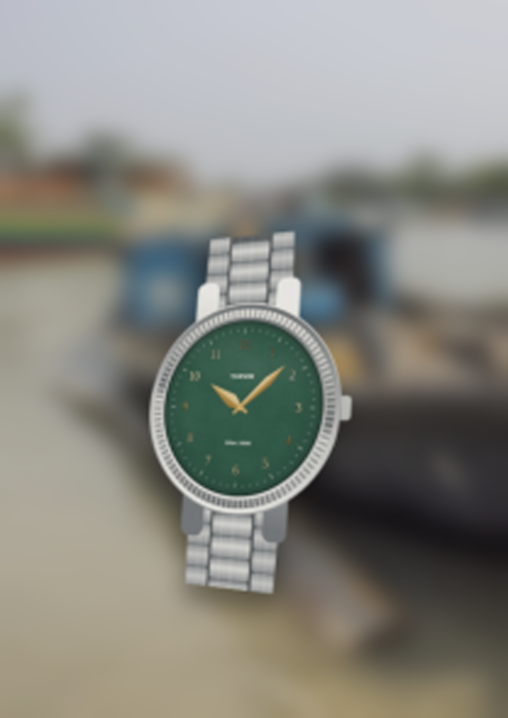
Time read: 10 h 08 min
